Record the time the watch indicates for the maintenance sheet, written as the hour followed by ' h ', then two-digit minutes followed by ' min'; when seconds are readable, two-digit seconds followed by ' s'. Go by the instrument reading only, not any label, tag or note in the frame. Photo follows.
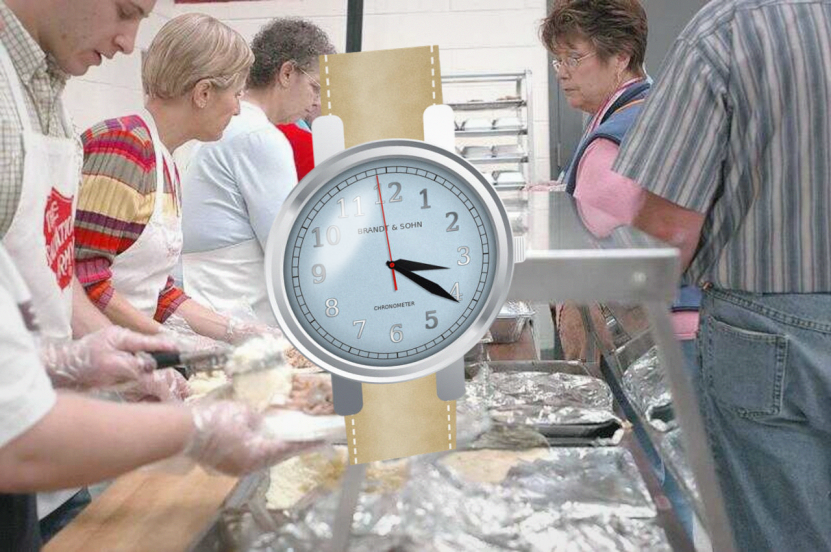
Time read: 3 h 20 min 59 s
